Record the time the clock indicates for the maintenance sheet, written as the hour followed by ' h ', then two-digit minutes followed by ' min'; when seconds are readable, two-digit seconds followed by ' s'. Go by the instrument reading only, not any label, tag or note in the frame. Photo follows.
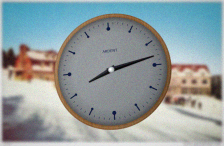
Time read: 8 h 13 min
